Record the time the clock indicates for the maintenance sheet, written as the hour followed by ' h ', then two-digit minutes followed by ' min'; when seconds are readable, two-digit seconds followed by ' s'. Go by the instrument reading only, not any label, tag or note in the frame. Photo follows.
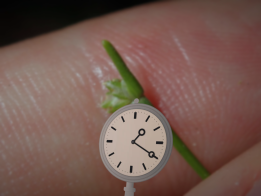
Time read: 1 h 20 min
